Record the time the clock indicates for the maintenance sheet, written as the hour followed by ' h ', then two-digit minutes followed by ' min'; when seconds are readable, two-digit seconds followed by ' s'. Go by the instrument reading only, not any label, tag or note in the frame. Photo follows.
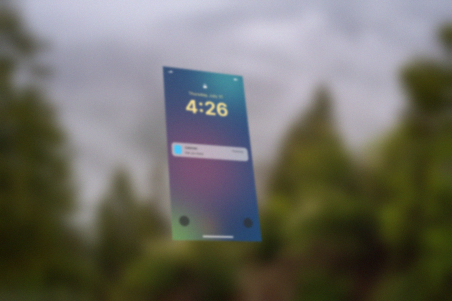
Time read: 4 h 26 min
